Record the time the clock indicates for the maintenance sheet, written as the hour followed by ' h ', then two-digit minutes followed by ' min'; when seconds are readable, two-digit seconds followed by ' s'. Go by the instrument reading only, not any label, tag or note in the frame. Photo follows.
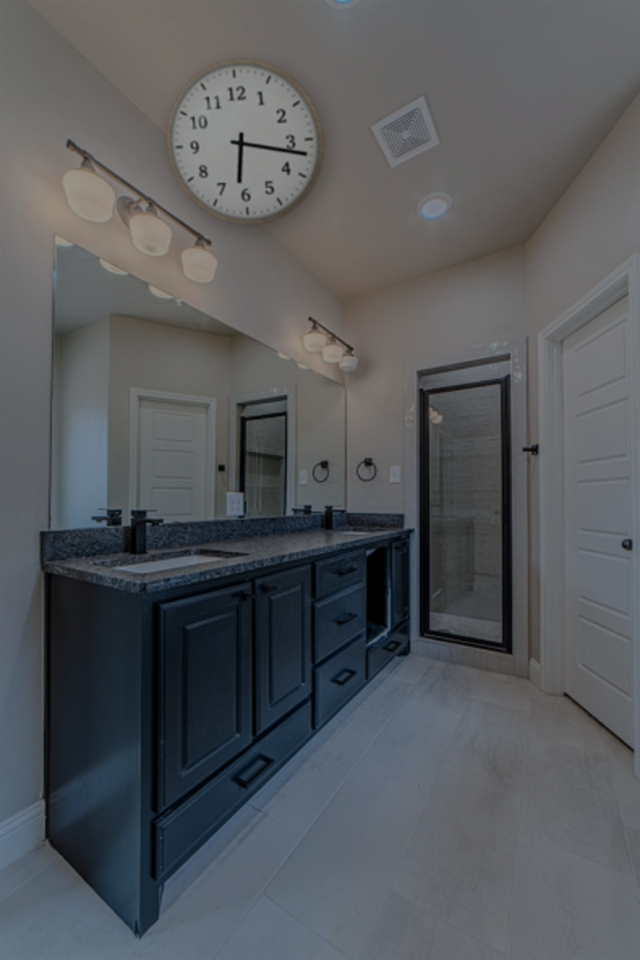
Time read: 6 h 17 min
